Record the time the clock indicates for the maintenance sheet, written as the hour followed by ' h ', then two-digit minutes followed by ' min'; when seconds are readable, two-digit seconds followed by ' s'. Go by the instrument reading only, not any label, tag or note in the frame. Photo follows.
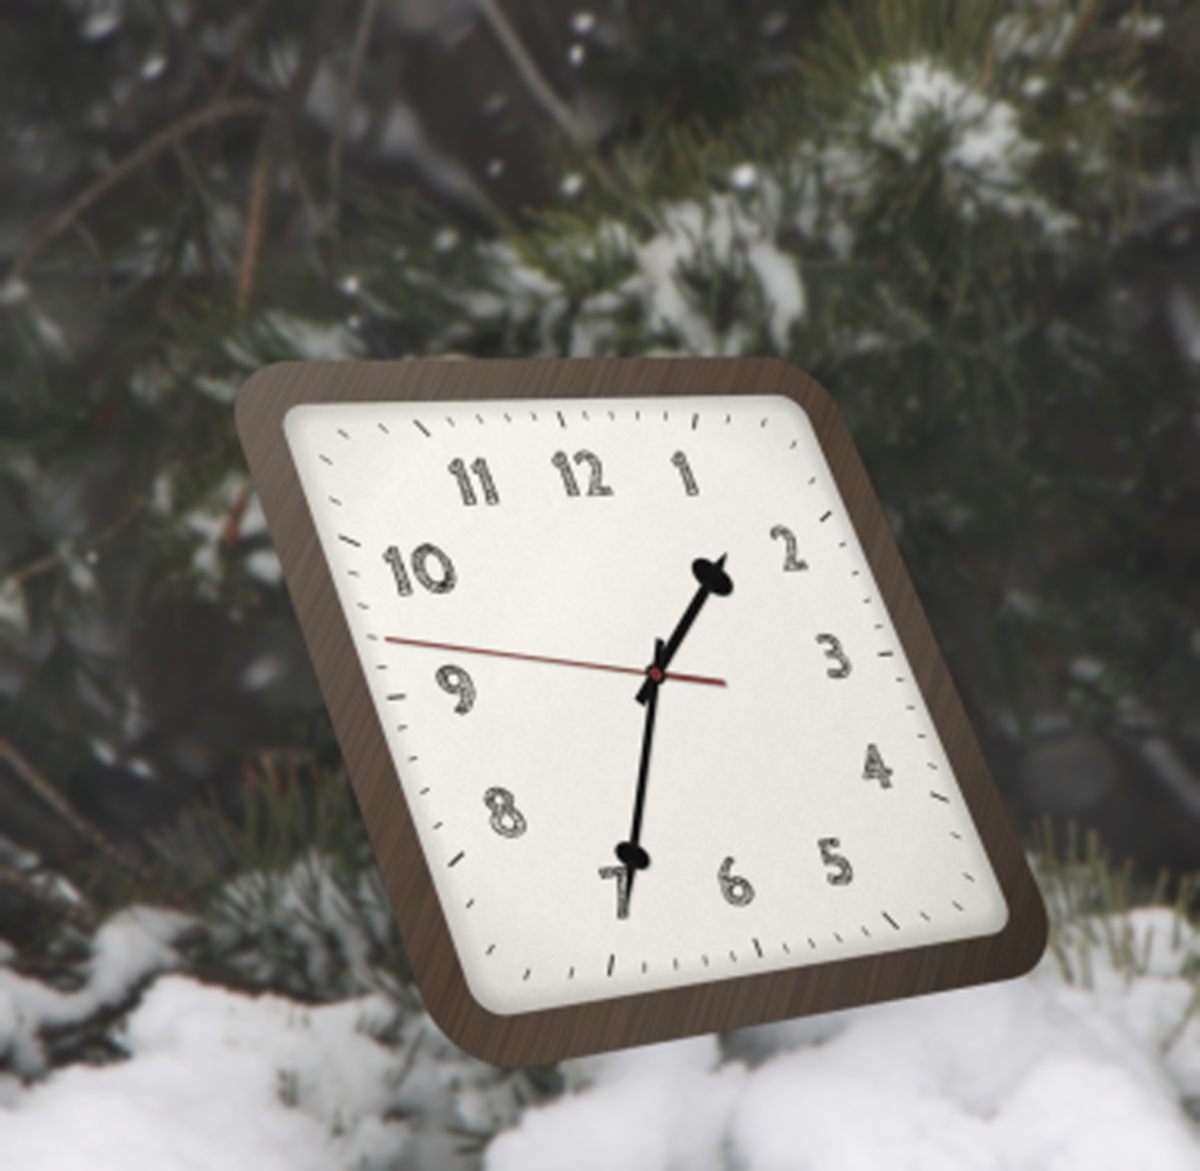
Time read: 1 h 34 min 47 s
